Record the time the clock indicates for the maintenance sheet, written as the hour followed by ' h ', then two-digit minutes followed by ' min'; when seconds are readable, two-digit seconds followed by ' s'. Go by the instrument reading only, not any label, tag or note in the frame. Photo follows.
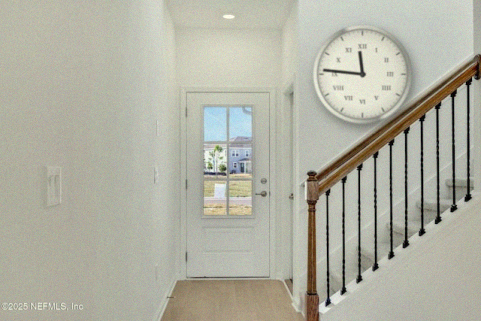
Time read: 11 h 46 min
